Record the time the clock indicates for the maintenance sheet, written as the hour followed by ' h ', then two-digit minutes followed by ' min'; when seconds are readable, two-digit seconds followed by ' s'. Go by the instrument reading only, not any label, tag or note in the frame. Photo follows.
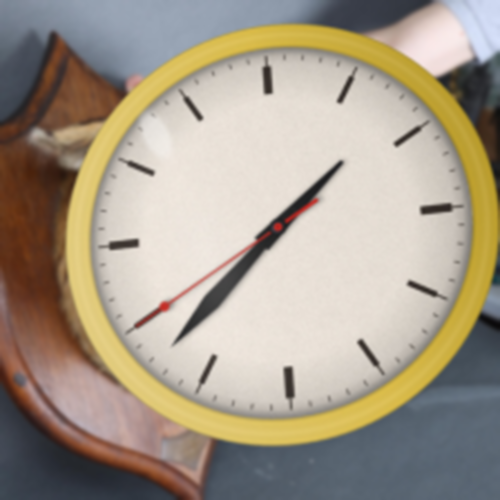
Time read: 1 h 37 min 40 s
